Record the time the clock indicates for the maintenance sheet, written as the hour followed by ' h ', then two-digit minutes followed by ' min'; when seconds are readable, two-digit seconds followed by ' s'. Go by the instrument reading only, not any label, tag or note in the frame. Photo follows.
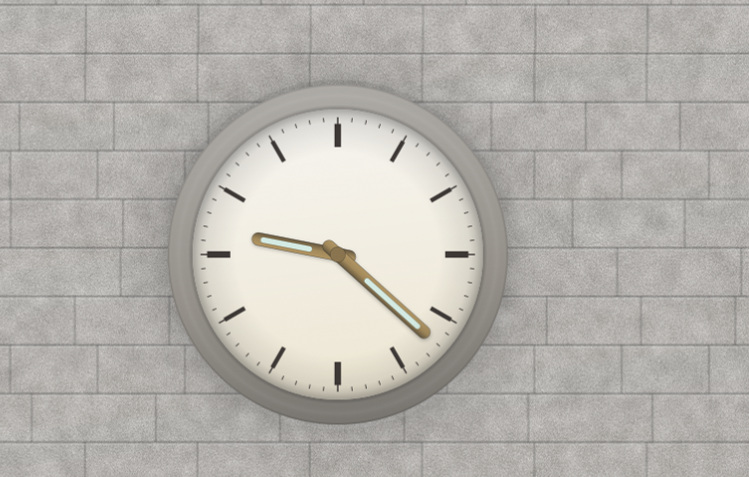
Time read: 9 h 22 min
